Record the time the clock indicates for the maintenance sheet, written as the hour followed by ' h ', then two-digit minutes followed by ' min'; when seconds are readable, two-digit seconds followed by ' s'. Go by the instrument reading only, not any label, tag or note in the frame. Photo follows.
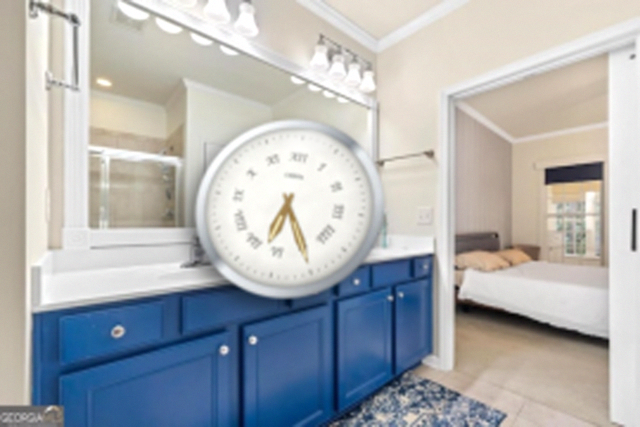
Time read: 6 h 25 min
